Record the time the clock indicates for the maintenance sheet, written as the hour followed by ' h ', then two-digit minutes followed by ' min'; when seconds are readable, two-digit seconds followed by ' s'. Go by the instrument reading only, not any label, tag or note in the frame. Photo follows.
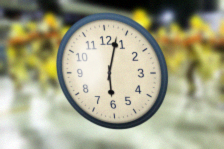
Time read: 6 h 03 min
